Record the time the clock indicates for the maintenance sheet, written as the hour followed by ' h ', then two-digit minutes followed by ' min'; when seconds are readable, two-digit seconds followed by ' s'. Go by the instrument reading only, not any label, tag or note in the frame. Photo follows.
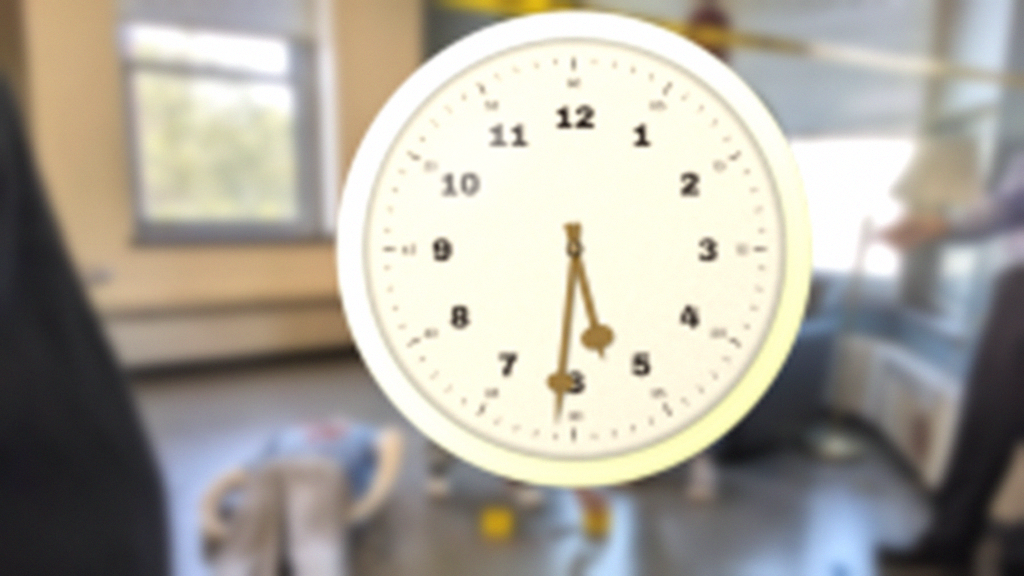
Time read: 5 h 31 min
